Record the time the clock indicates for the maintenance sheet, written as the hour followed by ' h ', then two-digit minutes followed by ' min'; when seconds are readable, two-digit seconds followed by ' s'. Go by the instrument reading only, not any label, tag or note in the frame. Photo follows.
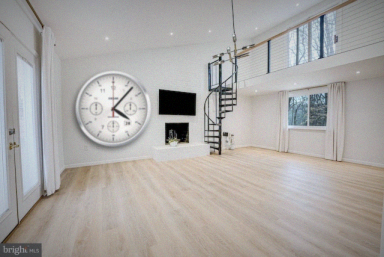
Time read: 4 h 07 min
